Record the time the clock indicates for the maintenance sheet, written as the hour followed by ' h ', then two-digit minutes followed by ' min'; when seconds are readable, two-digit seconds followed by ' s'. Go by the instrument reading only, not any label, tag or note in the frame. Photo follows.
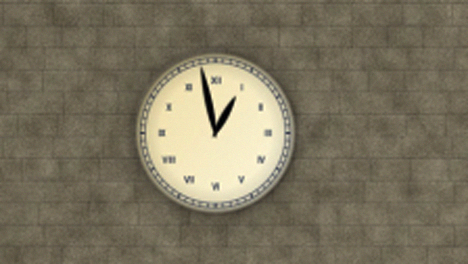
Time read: 12 h 58 min
